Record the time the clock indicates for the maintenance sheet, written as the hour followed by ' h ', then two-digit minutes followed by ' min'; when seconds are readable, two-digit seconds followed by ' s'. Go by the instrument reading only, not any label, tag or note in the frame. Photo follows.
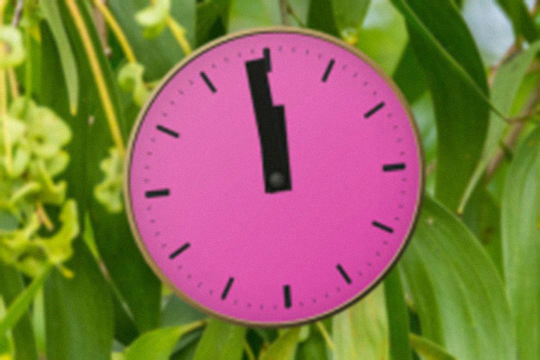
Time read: 11 h 59 min
